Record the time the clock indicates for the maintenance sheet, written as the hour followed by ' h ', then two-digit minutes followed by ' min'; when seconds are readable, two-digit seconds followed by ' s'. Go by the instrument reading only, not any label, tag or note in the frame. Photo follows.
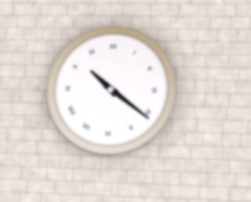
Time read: 10 h 21 min
